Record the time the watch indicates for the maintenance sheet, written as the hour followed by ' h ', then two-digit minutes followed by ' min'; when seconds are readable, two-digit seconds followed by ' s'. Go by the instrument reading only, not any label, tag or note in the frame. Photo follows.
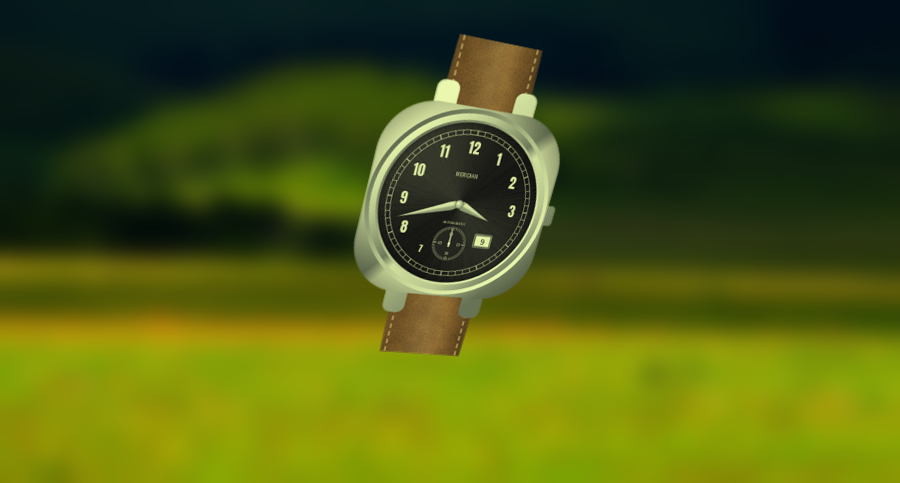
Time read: 3 h 42 min
